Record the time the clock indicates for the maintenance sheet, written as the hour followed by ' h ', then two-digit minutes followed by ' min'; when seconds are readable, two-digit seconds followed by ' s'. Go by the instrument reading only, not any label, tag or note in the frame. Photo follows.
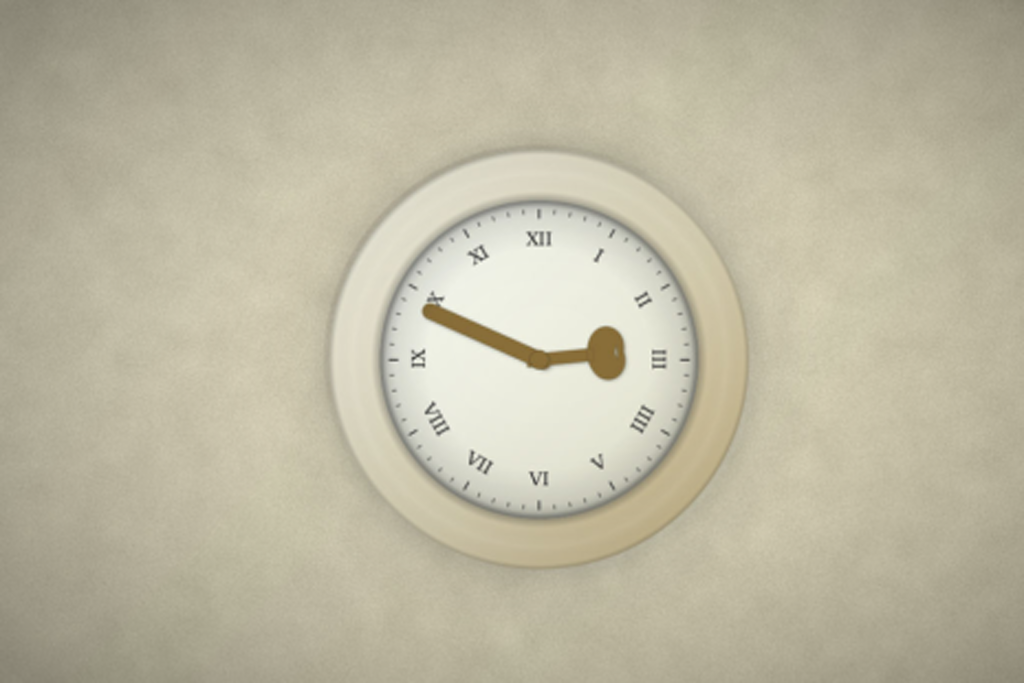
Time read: 2 h 49 min
